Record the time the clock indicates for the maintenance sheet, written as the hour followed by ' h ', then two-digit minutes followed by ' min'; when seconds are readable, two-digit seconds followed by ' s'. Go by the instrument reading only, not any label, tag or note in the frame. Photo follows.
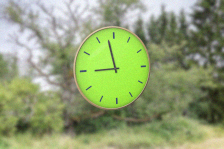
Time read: 8 h 58 min
